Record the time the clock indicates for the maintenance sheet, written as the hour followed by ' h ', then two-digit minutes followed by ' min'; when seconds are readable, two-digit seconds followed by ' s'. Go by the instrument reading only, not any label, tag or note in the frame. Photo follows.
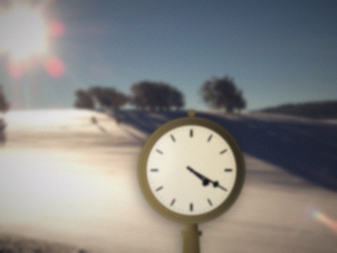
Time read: 4 h 20 min
